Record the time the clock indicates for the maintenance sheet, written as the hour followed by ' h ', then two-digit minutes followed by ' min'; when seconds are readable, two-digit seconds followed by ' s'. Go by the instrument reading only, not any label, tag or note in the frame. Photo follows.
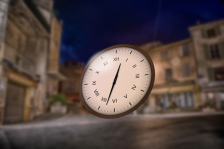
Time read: 12 h 33 min
